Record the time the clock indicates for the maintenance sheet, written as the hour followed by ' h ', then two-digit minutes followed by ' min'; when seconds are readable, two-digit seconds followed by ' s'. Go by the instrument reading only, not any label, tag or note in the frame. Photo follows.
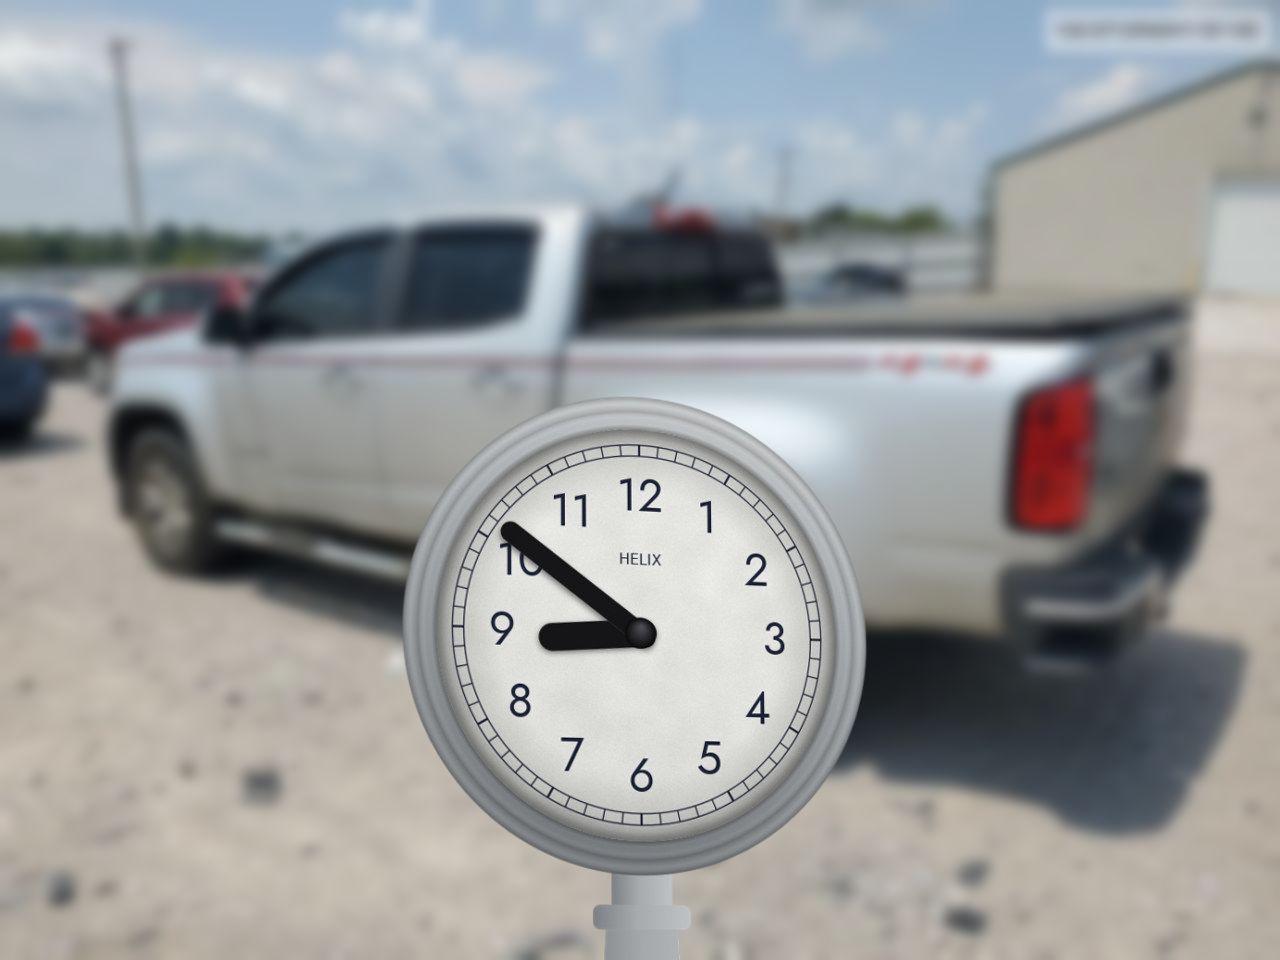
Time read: 8 h 51 min
